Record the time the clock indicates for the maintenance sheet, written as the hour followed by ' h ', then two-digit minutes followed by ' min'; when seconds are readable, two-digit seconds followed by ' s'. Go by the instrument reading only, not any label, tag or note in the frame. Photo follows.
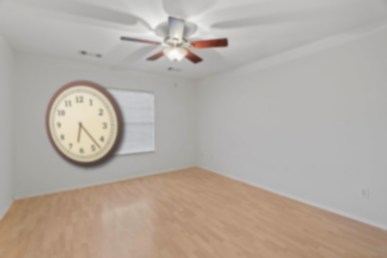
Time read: 6 h 23 min
